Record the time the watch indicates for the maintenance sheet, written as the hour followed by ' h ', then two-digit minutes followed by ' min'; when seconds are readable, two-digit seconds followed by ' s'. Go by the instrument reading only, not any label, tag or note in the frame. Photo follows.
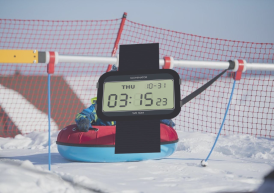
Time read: 3 h 15 min 23 s
